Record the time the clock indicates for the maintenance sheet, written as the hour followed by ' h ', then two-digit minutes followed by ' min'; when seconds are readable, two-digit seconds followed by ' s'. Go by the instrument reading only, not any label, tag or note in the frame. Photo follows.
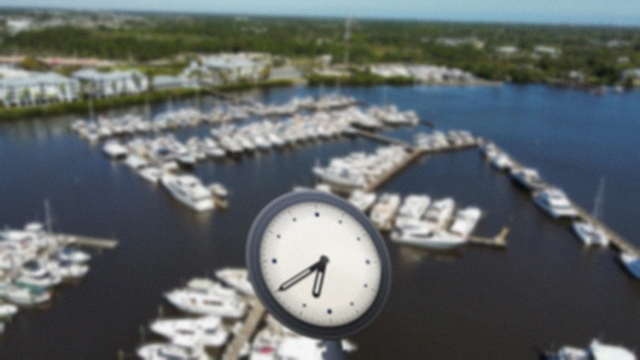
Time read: 6 h 40 min
